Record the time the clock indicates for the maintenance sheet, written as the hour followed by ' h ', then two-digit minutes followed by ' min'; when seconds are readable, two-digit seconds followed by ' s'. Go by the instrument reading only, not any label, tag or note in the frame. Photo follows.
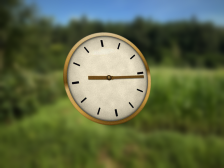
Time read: 9 h 16 min
